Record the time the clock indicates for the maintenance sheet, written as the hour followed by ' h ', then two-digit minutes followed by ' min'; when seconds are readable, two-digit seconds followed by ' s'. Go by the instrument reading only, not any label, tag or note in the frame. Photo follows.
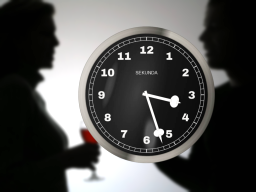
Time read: 3 h 27 min
